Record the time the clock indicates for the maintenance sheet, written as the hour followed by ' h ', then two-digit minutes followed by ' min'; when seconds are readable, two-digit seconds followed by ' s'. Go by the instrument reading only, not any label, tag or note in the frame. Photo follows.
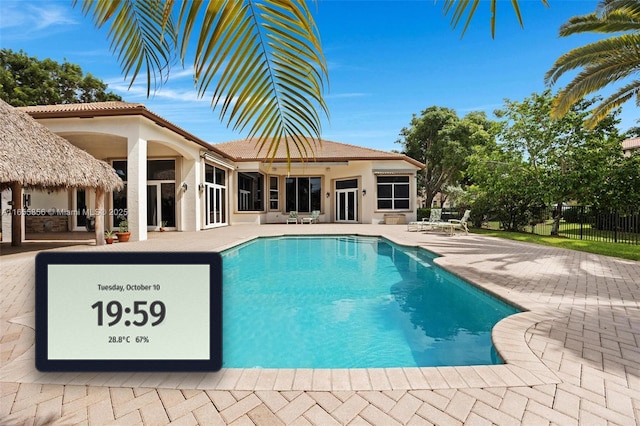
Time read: 19 h 59 min
